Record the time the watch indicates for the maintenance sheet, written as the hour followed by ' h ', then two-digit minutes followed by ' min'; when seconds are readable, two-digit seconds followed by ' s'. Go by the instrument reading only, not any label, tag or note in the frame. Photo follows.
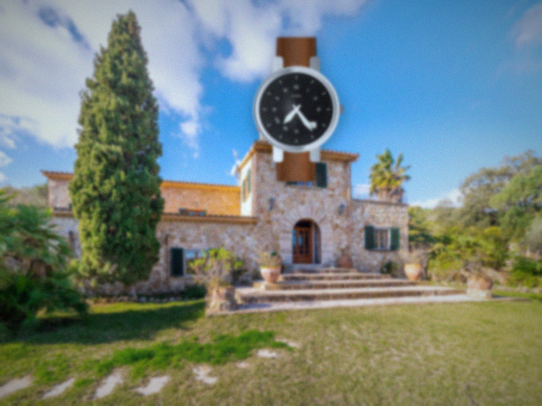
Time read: 7 h 24 min
